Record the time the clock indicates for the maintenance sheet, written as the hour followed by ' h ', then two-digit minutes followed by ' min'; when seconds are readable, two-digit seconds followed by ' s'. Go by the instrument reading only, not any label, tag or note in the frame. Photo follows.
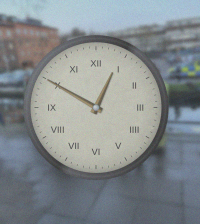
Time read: 12 h 50 min
